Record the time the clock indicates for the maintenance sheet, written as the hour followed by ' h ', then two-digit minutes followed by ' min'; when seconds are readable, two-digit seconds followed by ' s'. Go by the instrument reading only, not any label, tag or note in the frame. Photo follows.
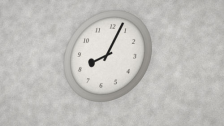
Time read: 8 h 03 min
